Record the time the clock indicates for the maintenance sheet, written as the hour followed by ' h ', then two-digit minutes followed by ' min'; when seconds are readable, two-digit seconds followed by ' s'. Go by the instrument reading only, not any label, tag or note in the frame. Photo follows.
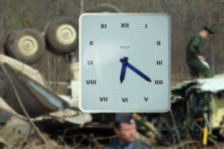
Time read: 6 h 21 min
